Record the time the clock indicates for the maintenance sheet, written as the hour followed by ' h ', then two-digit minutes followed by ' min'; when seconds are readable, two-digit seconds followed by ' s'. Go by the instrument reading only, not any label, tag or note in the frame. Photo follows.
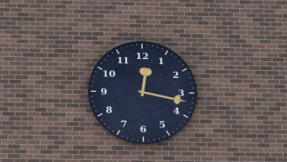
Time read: 12 h 17 min
